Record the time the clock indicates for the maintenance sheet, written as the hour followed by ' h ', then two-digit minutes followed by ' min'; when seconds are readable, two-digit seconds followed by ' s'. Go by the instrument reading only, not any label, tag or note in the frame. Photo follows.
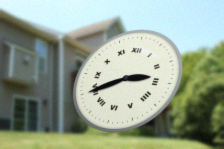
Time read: 2 h 40 min
